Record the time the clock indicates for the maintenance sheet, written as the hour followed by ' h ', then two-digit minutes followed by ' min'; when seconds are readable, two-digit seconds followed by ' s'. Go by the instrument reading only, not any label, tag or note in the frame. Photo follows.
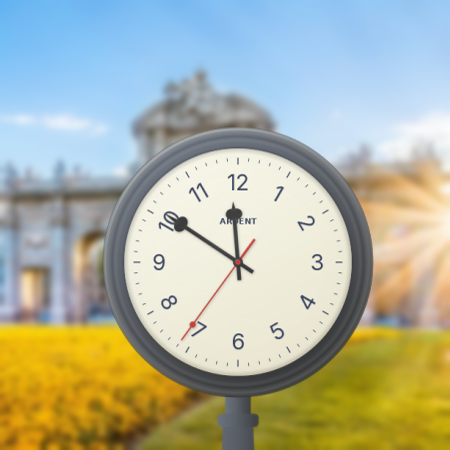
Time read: 11 h 50 min 36 s
